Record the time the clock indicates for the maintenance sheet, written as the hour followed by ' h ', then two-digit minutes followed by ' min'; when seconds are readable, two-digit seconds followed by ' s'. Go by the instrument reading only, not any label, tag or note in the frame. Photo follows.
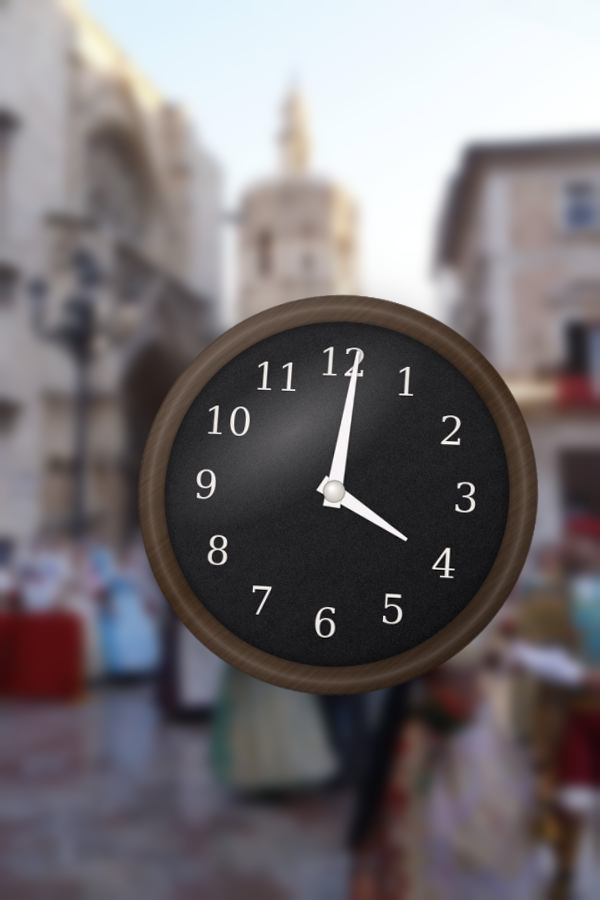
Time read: 4 h 01 min
